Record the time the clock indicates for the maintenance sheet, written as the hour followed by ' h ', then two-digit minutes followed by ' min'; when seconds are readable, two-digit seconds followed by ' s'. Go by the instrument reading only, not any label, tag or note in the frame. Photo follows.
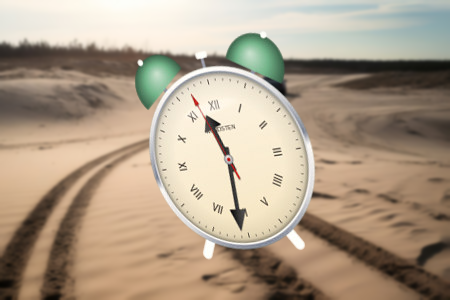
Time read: 11 h 30 min 57 s
